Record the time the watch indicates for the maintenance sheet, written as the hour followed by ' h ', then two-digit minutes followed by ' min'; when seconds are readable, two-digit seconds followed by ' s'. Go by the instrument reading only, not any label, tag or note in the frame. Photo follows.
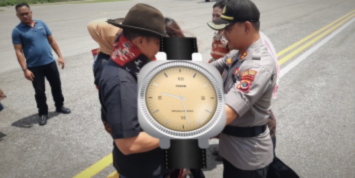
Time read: 9 h 28 min
